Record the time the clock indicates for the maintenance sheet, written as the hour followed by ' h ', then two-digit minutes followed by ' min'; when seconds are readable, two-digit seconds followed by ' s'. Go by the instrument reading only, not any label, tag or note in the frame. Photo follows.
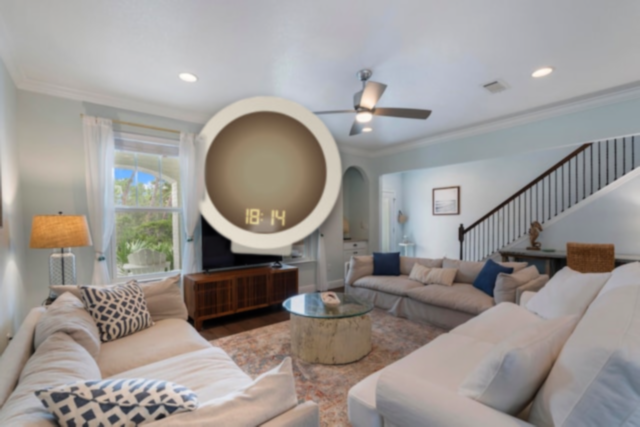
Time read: 18 h 14 min
